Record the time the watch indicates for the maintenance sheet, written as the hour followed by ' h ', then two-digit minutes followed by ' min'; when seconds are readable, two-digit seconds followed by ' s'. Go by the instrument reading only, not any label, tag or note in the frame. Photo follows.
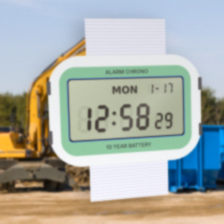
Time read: 12 h 58 min 29 s
